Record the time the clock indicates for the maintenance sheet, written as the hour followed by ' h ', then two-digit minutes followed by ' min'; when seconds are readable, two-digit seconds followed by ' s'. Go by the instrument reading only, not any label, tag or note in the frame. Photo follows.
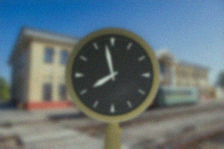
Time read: 7 h 58 min
